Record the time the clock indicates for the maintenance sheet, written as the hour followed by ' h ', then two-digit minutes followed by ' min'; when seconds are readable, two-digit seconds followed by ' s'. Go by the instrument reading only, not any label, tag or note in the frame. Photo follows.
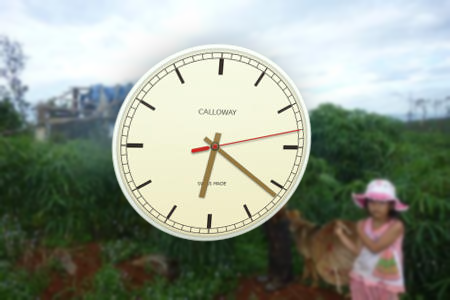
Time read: 6 h 21 min 13 s
